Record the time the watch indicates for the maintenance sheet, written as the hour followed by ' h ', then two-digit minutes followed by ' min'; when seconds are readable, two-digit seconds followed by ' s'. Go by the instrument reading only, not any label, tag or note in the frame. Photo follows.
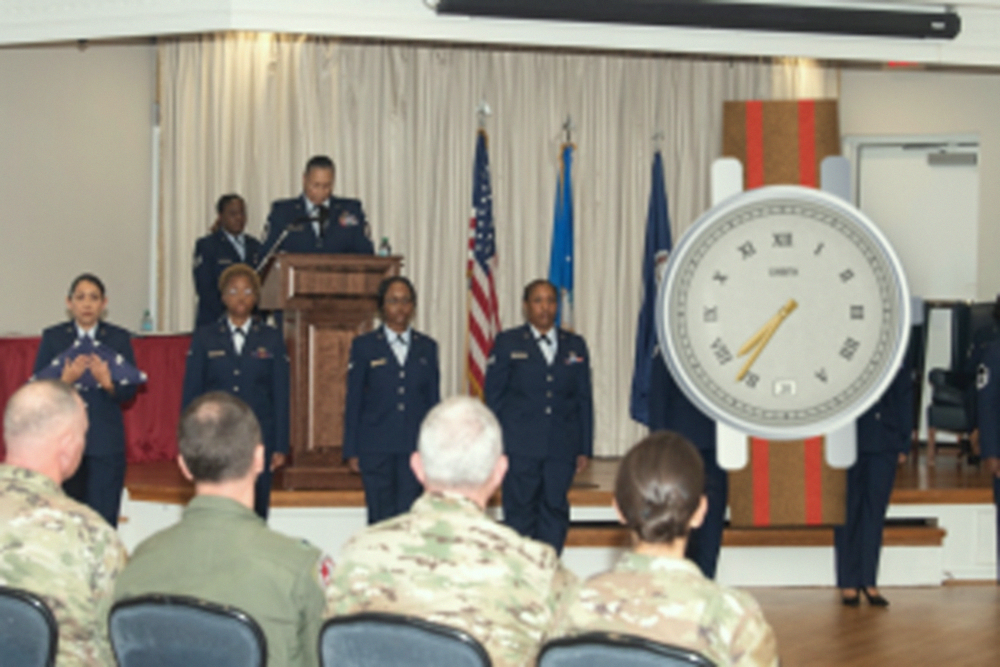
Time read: 7 h 36 min
